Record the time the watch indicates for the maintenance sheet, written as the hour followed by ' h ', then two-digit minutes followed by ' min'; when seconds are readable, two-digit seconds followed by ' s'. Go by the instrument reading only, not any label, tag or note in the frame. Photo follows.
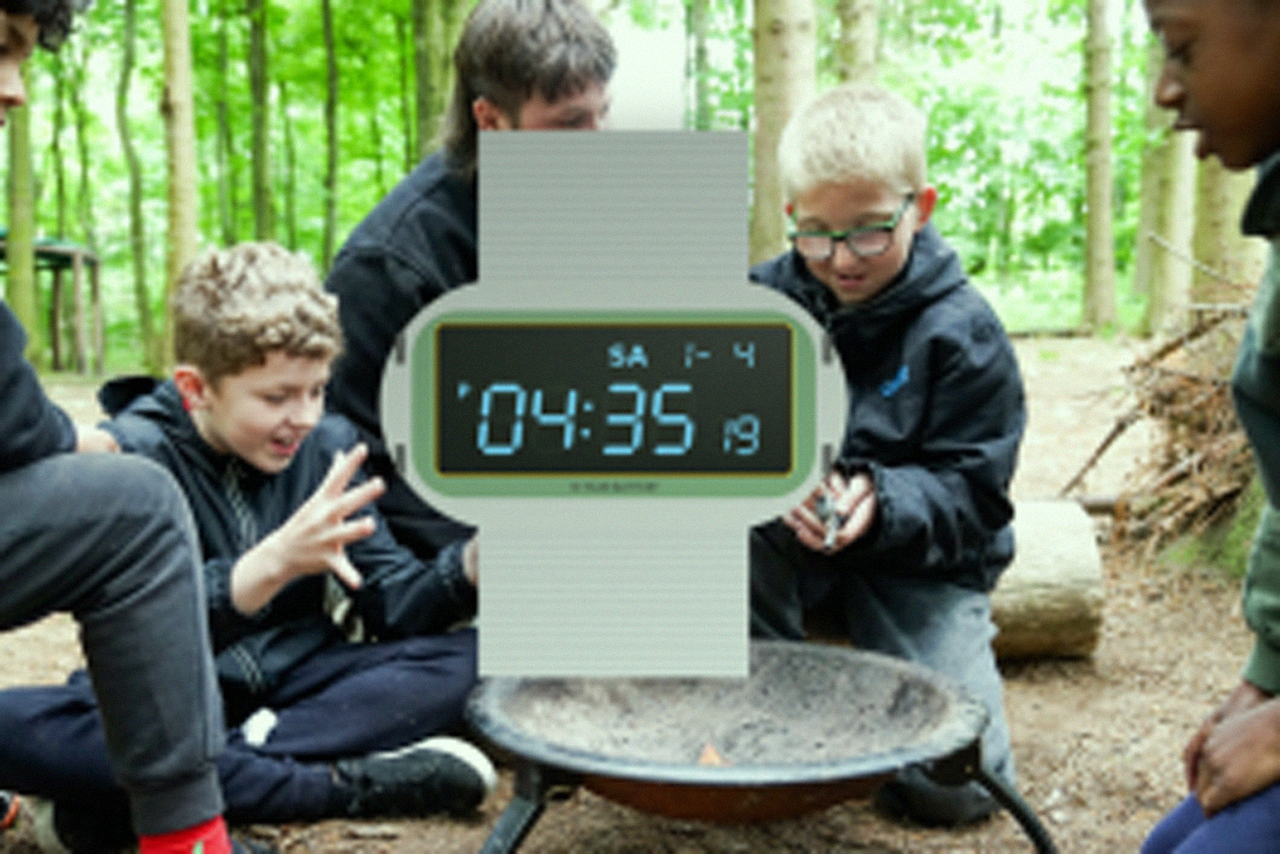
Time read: 4 h 35 min 19 s
